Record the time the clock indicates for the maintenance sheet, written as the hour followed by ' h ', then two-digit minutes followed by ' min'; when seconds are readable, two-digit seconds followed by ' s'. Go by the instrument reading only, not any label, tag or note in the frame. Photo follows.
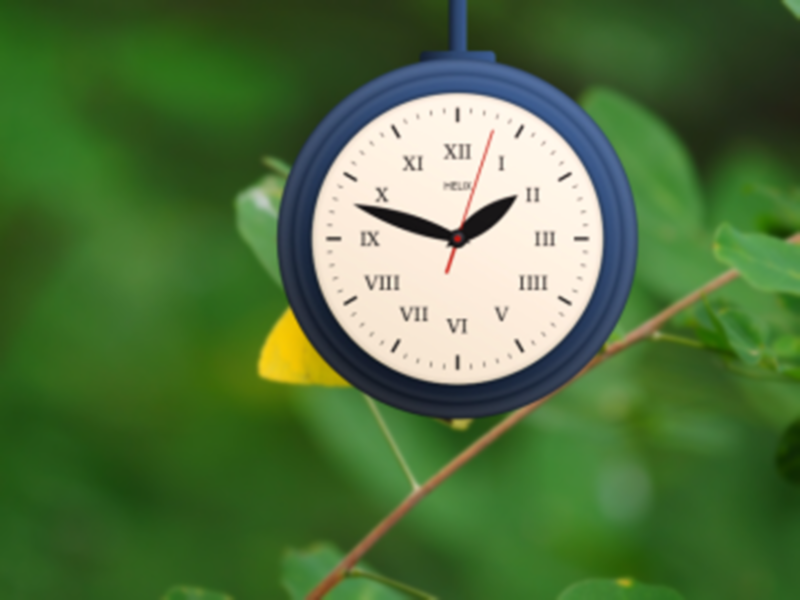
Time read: 1 h 48 min 03 s
